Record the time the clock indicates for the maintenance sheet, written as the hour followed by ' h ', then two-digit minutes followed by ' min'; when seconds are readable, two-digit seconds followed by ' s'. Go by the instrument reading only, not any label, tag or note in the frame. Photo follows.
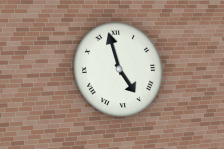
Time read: 4 h 58 min
